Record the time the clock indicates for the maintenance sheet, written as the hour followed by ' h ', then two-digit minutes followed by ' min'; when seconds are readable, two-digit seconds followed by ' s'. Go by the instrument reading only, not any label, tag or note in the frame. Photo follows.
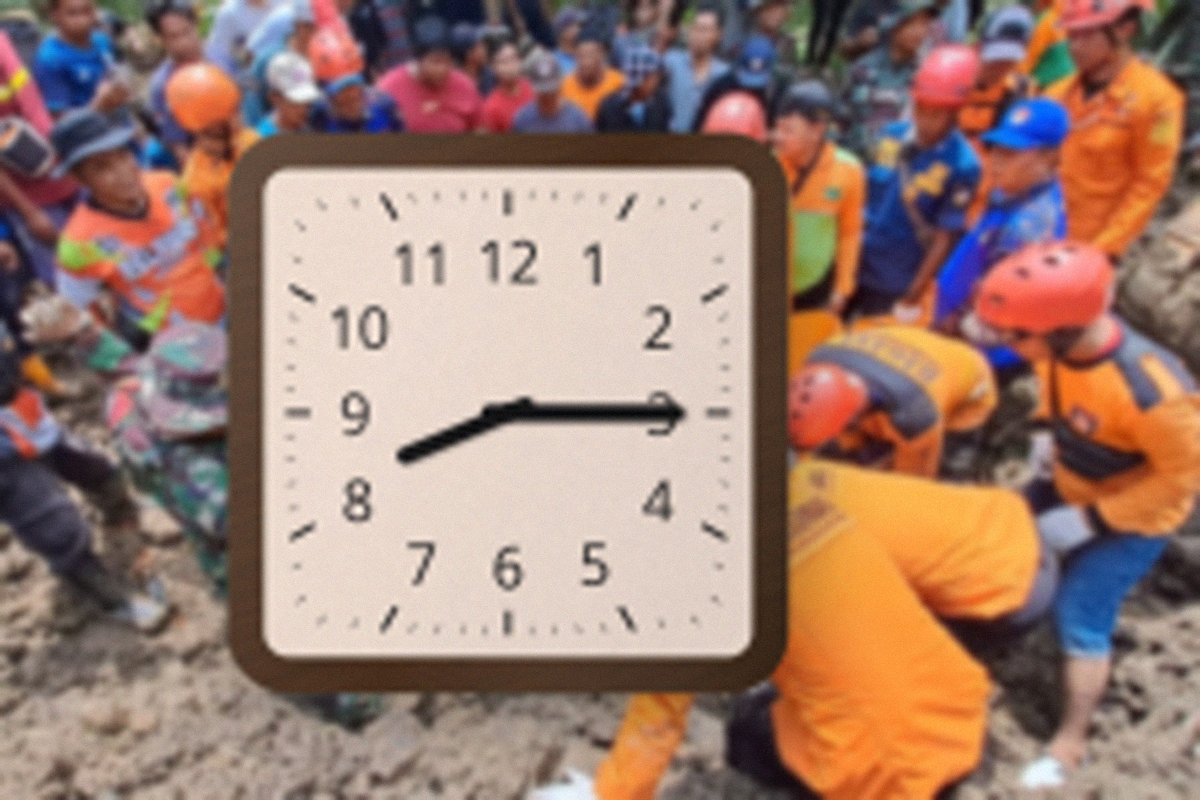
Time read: 8 h 15 min
